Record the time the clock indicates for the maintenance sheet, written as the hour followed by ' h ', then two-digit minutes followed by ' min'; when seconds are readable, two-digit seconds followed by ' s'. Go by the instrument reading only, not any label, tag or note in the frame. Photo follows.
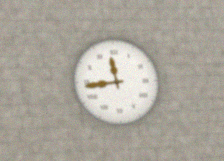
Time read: 11 h 44 min
